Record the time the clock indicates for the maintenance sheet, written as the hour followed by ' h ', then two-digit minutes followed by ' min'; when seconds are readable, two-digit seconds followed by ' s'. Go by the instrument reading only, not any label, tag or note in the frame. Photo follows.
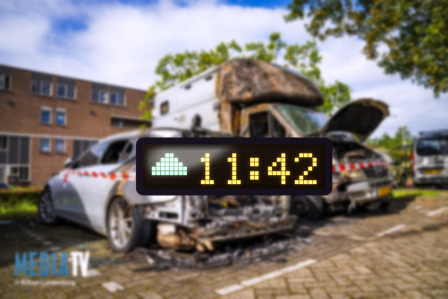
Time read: 11 h 42 min
